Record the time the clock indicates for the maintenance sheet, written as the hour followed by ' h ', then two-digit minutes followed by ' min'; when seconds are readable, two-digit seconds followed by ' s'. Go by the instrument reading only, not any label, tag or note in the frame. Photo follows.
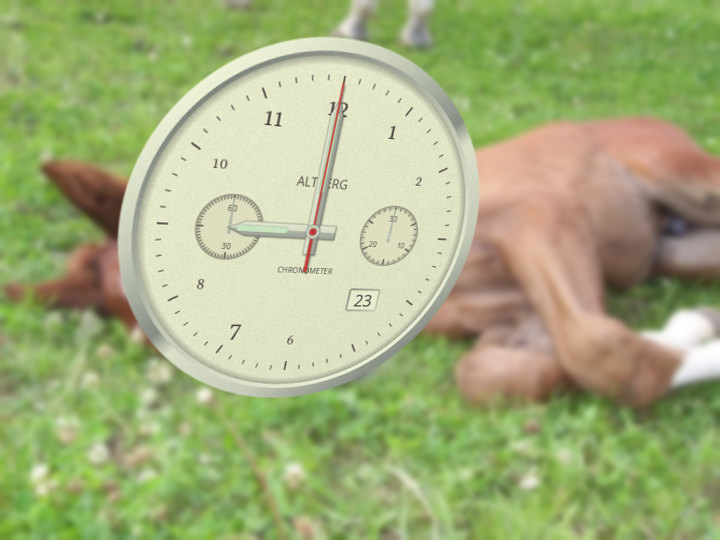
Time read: 9 h 00 min
